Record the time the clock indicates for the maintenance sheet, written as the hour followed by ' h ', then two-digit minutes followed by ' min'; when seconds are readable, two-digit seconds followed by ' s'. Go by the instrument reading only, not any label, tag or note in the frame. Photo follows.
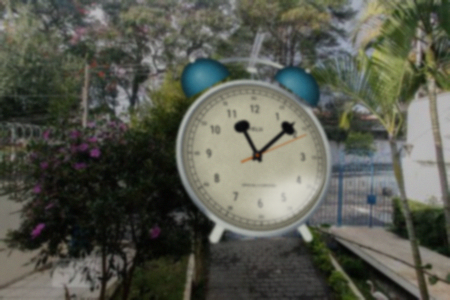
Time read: 11 h 08 min 11 s
